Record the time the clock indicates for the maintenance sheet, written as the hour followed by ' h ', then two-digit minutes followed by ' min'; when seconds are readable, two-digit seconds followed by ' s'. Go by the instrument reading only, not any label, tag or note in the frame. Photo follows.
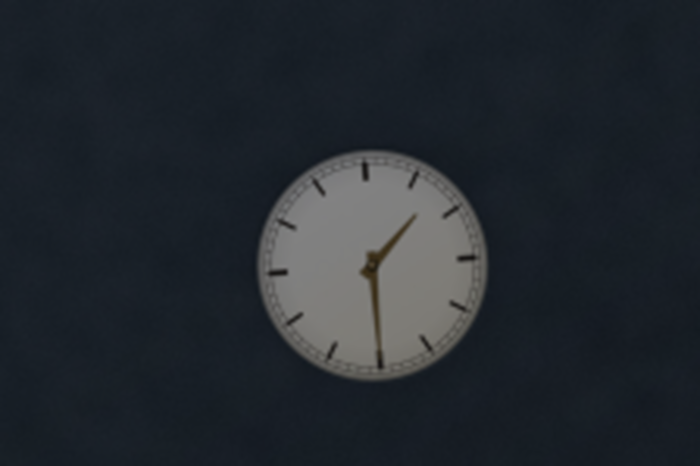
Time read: 1 h 30 min
